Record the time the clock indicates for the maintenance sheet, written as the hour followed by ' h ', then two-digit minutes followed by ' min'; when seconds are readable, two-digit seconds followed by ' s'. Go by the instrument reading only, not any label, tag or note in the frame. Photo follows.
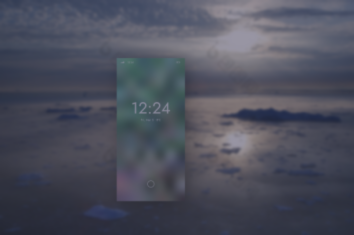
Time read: 12 h 24 min
